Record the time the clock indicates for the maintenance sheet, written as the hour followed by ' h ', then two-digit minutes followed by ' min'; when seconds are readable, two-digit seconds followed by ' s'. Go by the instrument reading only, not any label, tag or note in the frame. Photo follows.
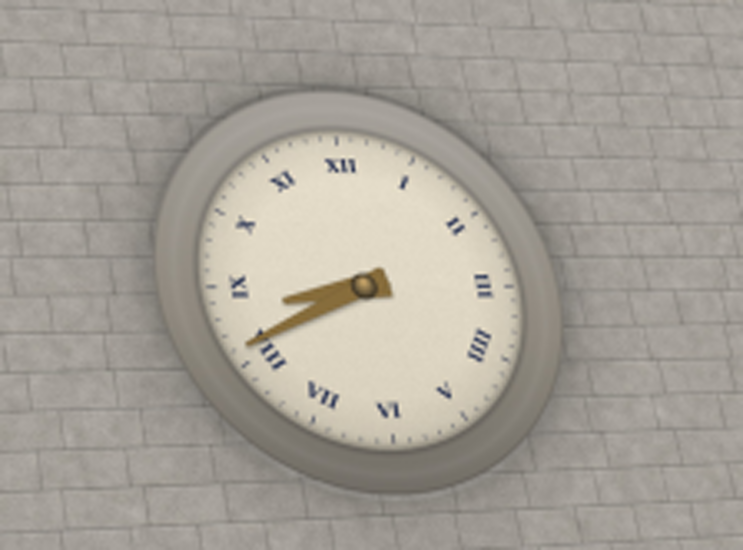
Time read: 8 h 41 min
